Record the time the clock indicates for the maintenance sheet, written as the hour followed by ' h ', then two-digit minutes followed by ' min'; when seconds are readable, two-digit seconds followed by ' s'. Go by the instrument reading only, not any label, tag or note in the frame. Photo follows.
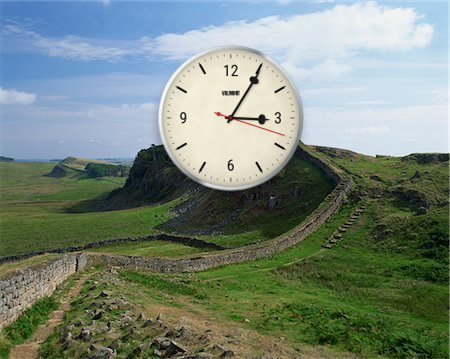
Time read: 3 h 05 min 18 s
